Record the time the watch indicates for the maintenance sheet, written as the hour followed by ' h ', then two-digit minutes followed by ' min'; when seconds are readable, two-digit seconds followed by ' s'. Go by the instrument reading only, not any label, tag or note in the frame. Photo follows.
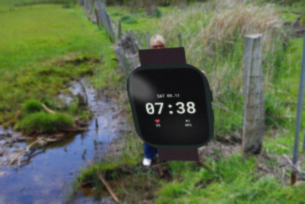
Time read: 7 h 38 min
